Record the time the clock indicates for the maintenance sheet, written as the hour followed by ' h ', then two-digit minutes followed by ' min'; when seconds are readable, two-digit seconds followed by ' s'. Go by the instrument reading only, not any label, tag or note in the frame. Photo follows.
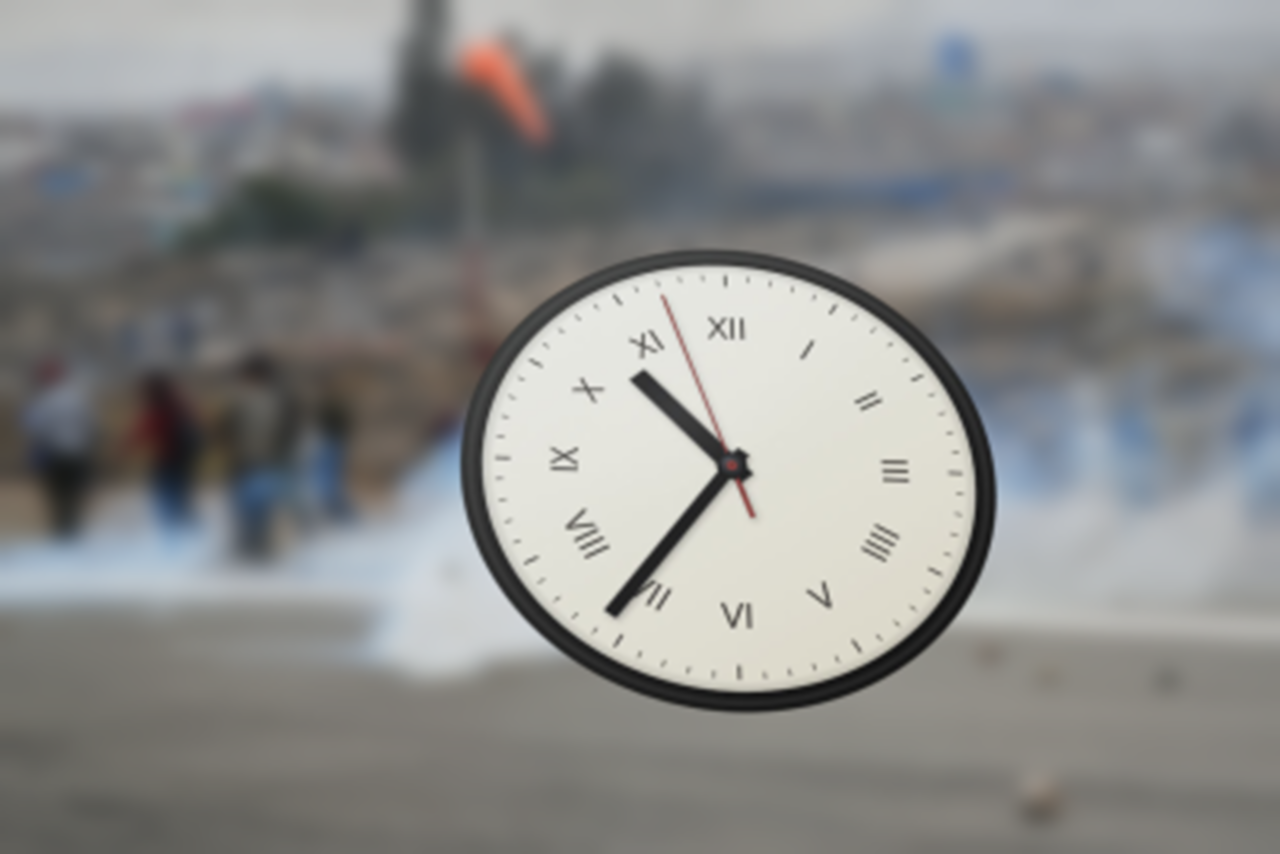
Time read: 10 h 35 min 57 s
